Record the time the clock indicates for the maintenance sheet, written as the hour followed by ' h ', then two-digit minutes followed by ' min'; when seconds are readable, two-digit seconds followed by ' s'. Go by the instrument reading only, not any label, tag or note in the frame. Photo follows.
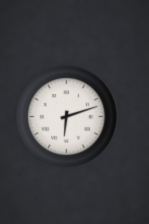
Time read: 6 h 12 min
